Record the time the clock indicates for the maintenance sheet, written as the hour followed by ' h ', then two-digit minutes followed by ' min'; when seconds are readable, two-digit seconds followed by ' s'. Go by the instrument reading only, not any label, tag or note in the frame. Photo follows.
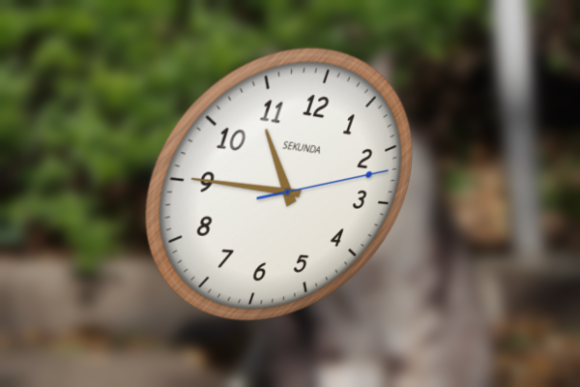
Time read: 10 h 45 min 12 s
